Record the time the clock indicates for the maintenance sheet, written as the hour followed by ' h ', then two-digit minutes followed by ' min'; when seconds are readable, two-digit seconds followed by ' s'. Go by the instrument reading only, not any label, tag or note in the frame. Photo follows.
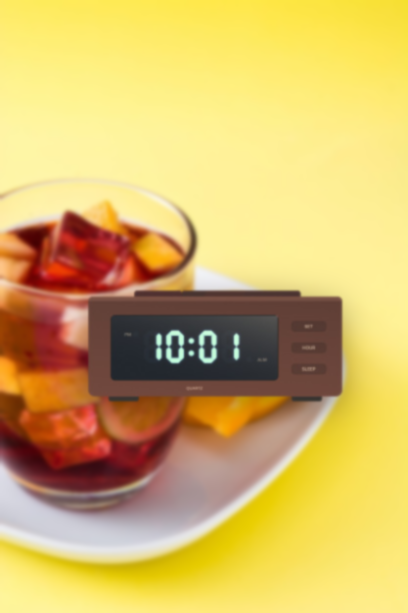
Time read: 10 h 01 min
